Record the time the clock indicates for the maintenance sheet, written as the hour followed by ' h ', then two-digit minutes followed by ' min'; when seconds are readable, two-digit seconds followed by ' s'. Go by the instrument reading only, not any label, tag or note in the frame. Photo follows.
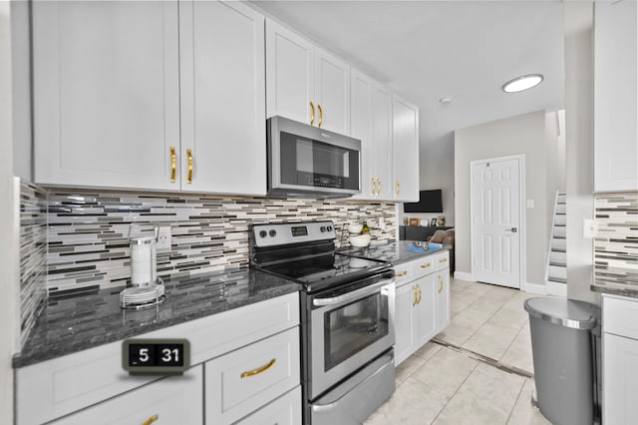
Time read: 5 h 31 min
